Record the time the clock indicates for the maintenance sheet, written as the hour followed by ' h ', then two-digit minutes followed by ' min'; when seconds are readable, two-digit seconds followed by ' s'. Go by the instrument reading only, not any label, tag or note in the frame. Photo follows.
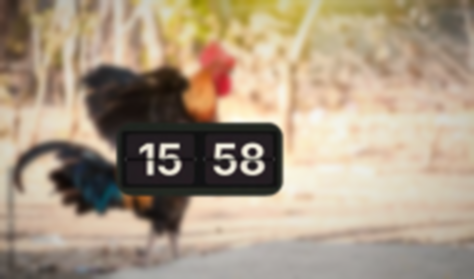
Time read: 15 h 58 min
